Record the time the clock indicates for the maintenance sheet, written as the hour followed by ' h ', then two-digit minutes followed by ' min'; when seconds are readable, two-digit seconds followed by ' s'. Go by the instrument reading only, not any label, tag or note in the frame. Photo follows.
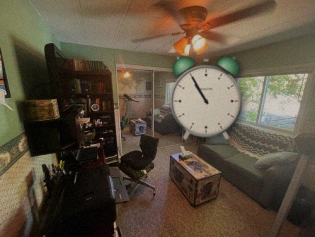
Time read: 10 h 55 min
